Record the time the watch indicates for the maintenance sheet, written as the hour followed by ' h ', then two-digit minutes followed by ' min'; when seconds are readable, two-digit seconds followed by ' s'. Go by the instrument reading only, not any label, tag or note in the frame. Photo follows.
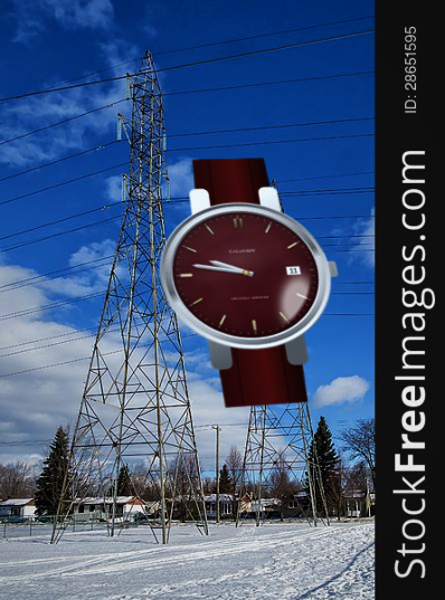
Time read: 9 h 47 min
